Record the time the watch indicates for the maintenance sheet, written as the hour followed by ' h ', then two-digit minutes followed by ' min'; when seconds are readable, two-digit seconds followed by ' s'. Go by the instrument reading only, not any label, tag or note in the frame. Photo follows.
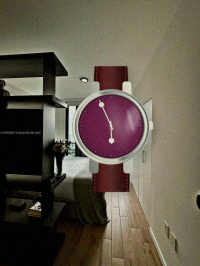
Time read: 5 h 56 min
